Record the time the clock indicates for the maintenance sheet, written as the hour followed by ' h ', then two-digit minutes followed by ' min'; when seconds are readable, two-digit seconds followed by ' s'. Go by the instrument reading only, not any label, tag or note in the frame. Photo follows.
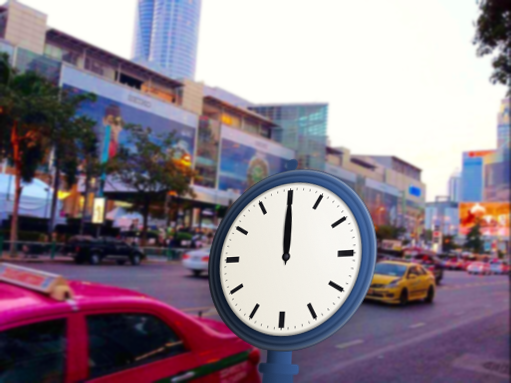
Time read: 12 h 00 min
